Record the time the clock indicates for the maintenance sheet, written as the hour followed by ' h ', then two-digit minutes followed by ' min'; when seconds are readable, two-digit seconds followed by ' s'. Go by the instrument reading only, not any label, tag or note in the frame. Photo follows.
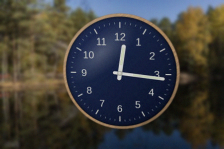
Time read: 12 h 16 min
